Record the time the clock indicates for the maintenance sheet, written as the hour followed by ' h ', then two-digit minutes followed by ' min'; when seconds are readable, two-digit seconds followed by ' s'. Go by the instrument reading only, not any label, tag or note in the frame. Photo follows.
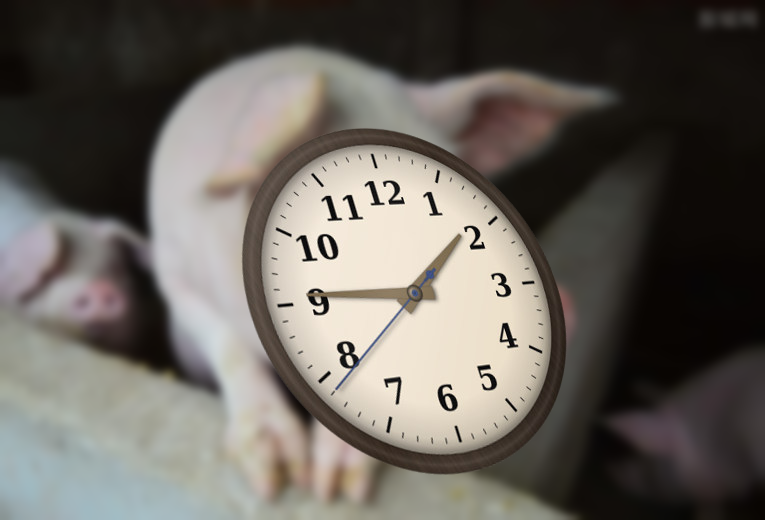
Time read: 1 h 45 min 39 s
